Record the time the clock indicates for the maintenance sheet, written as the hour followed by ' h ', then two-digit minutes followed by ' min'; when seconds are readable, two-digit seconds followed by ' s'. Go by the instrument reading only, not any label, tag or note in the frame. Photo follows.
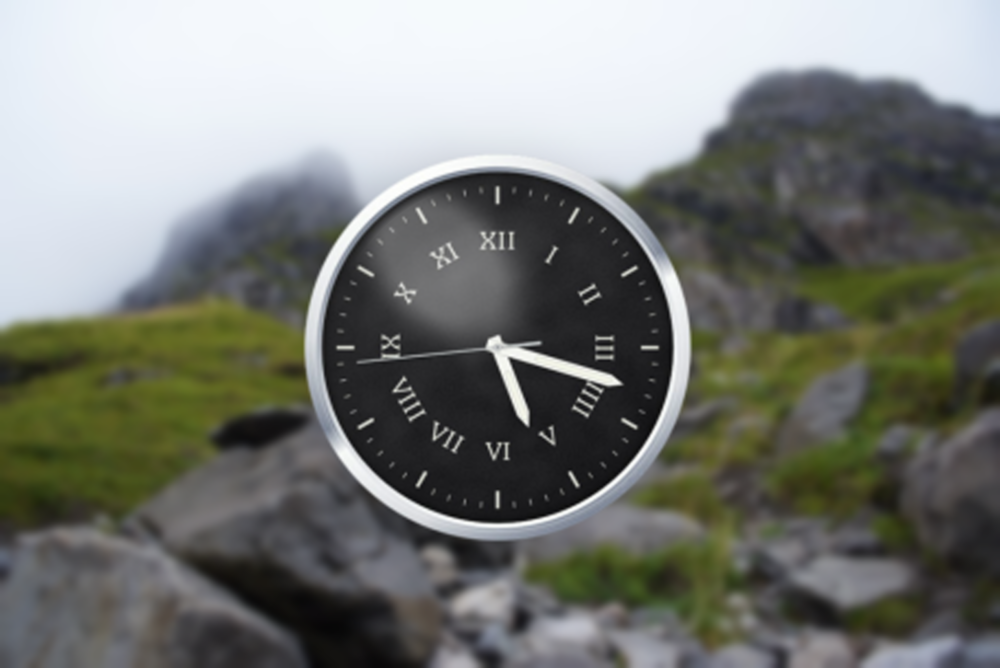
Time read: 5 h 17 min 44 s
